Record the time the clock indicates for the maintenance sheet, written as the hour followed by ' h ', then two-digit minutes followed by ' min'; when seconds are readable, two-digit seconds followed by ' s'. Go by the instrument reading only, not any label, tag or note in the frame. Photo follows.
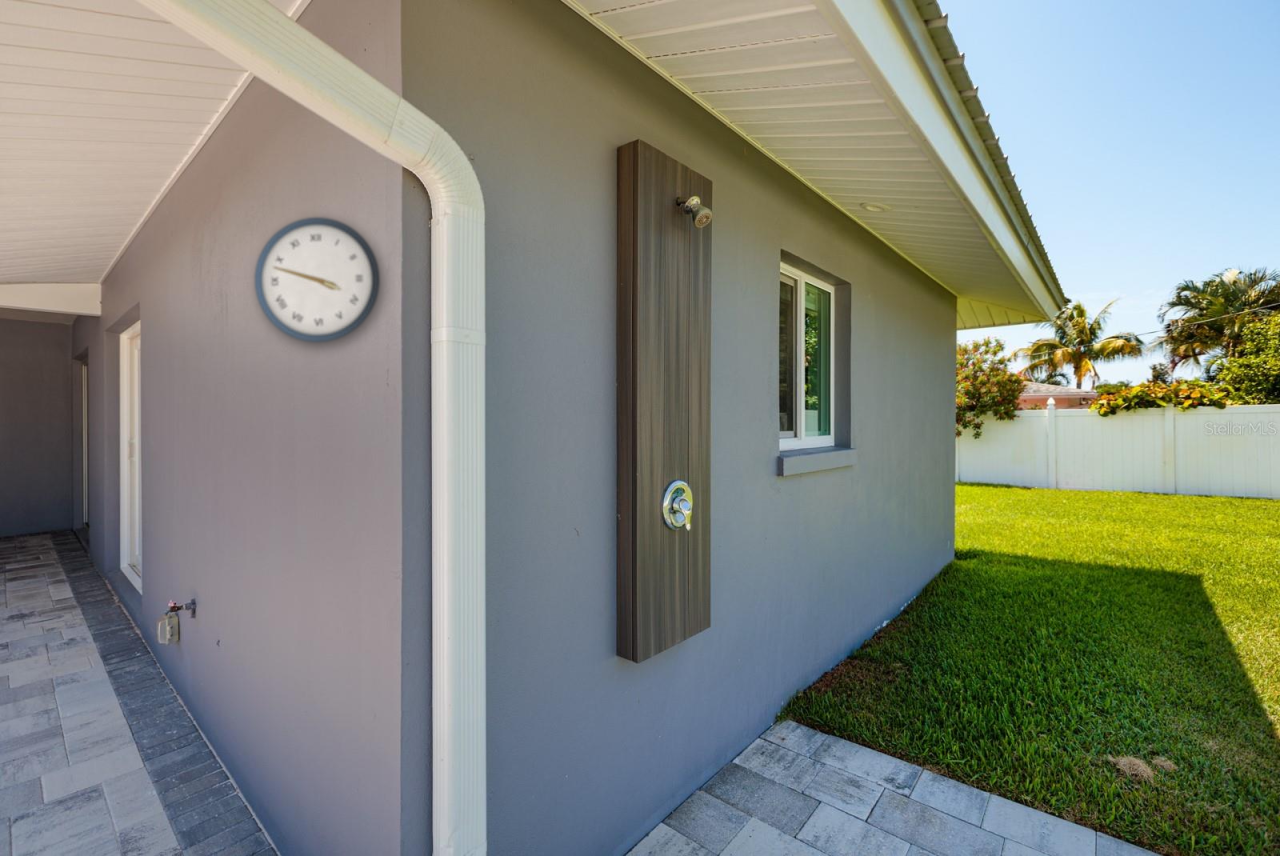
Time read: 3 h 48 min
